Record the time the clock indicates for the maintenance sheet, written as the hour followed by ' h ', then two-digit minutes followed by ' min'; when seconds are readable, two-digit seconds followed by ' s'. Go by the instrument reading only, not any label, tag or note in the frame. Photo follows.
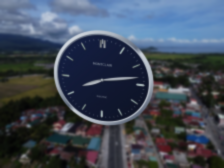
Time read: 8 h 13 min
